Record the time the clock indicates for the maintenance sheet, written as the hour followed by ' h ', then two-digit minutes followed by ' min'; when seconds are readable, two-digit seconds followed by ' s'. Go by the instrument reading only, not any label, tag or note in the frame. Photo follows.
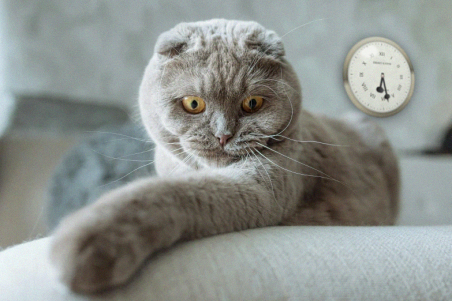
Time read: 6 h 28 min
